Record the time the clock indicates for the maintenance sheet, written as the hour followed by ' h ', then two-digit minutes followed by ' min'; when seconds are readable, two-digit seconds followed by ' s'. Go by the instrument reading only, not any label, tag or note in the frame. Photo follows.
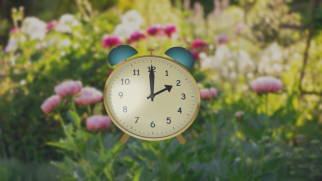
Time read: 2 h 00 min
